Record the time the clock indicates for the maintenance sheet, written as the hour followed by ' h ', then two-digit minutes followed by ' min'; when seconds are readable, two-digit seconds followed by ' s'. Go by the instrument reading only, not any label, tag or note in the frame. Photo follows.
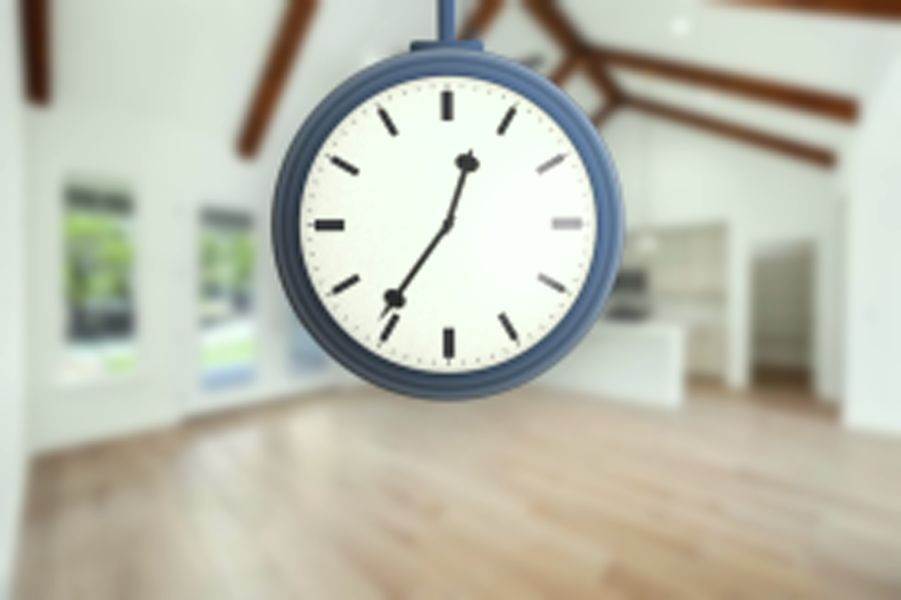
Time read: 12 h 36 min
